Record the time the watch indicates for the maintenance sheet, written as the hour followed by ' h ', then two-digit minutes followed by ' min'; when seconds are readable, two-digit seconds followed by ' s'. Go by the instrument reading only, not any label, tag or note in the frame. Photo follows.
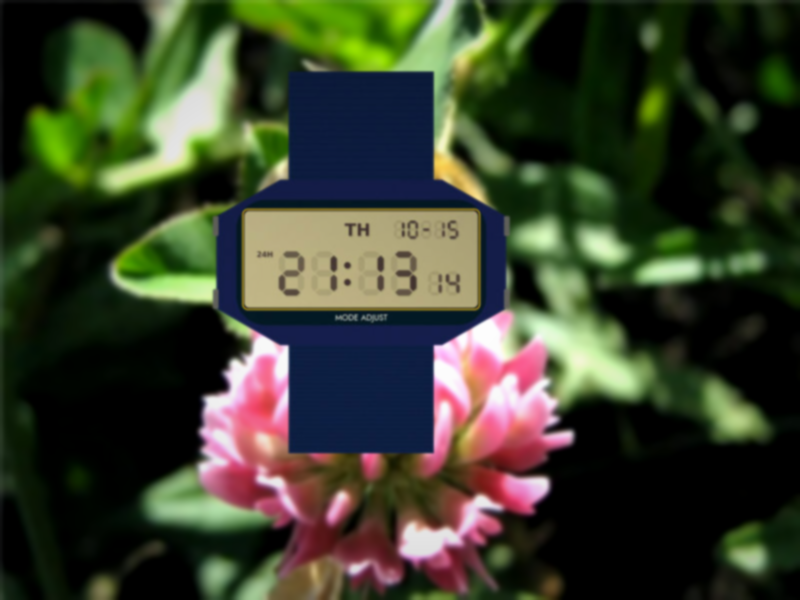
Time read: 21 h 13 min 14 s
